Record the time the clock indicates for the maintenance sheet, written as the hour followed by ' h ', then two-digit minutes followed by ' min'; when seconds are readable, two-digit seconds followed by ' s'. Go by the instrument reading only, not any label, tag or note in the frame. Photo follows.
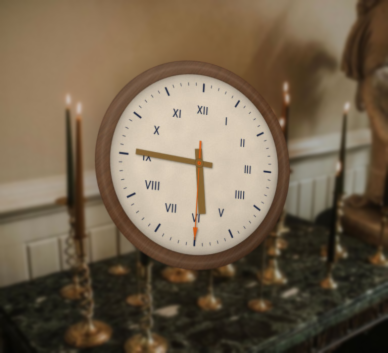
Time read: 5 h 45 min 30 s
